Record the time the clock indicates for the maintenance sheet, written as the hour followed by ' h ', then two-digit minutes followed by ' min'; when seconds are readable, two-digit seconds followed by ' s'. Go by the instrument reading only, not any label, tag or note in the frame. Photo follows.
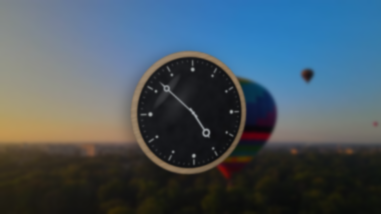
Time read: 4 h 52 min
